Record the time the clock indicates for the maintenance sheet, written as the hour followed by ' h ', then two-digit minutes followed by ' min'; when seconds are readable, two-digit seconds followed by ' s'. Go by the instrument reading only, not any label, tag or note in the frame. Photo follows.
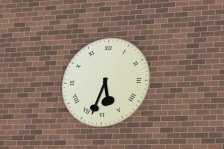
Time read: 5 h 33 min
